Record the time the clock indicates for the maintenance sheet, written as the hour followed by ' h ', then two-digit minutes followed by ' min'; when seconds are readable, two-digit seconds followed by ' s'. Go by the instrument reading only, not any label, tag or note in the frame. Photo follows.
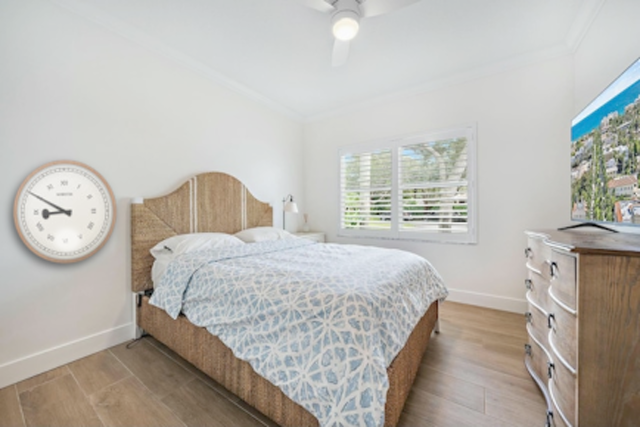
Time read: 8 h 50 min
